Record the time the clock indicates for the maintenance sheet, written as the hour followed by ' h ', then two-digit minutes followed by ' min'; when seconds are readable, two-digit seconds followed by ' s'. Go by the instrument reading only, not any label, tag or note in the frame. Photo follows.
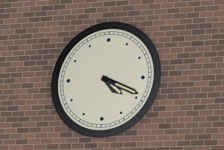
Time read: 4 h 19 min
